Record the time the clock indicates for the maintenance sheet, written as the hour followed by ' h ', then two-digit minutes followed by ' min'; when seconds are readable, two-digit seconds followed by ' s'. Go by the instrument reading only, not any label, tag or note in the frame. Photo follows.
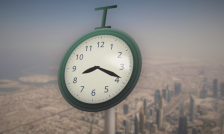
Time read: 8 h 19 min
